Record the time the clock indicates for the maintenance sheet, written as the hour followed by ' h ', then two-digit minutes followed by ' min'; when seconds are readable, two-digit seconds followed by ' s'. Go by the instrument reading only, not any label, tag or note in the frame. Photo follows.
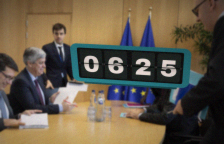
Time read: 6 h 25 min
